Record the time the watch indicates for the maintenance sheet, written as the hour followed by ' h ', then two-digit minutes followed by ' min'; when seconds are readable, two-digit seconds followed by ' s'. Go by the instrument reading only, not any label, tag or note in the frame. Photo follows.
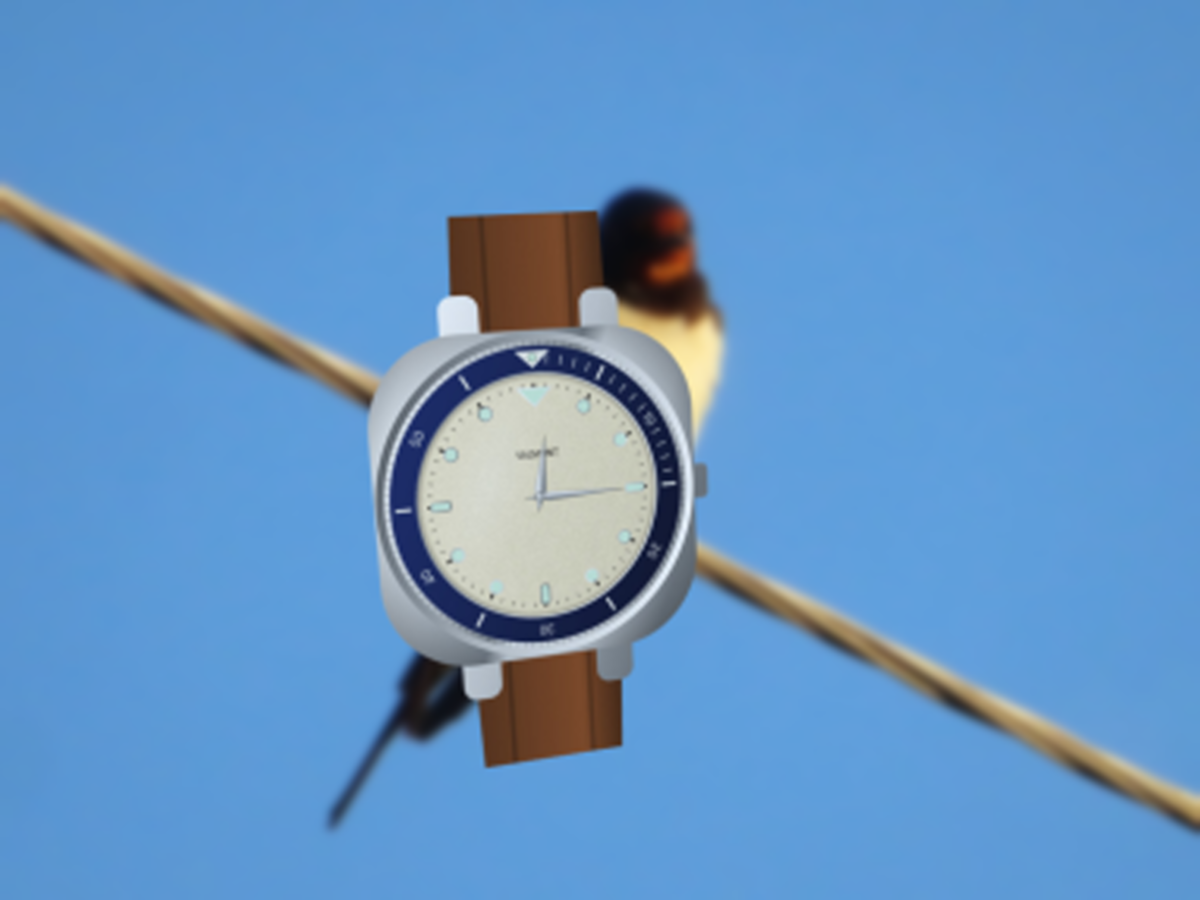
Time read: 12 h 15 min
